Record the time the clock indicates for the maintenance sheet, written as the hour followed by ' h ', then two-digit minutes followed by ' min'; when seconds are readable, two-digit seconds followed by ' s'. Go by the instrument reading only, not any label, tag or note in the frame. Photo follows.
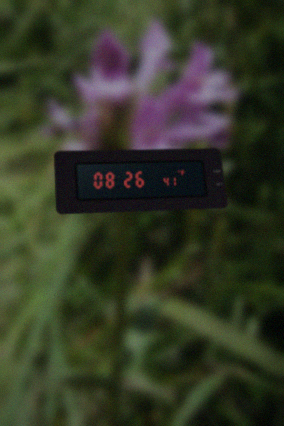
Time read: 8 h 26 min
